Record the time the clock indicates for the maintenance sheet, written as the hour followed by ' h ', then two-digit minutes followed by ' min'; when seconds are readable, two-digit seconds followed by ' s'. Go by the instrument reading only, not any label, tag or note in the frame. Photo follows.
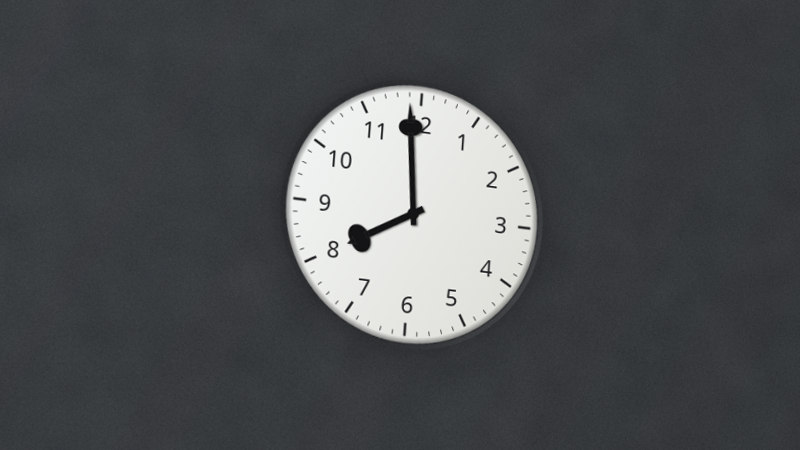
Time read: 7 h 59 min
